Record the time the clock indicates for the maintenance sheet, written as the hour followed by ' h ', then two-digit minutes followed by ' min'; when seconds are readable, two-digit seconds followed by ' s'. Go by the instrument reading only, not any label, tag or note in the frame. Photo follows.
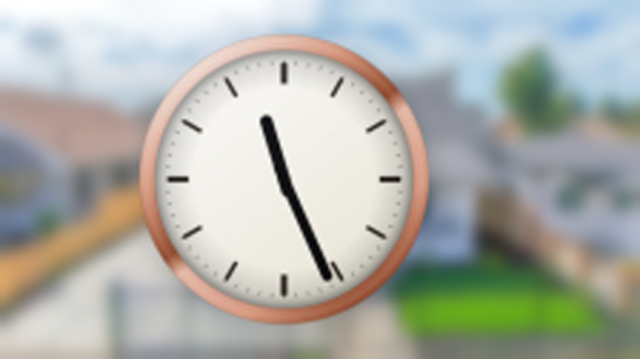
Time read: 11 h 26 min
